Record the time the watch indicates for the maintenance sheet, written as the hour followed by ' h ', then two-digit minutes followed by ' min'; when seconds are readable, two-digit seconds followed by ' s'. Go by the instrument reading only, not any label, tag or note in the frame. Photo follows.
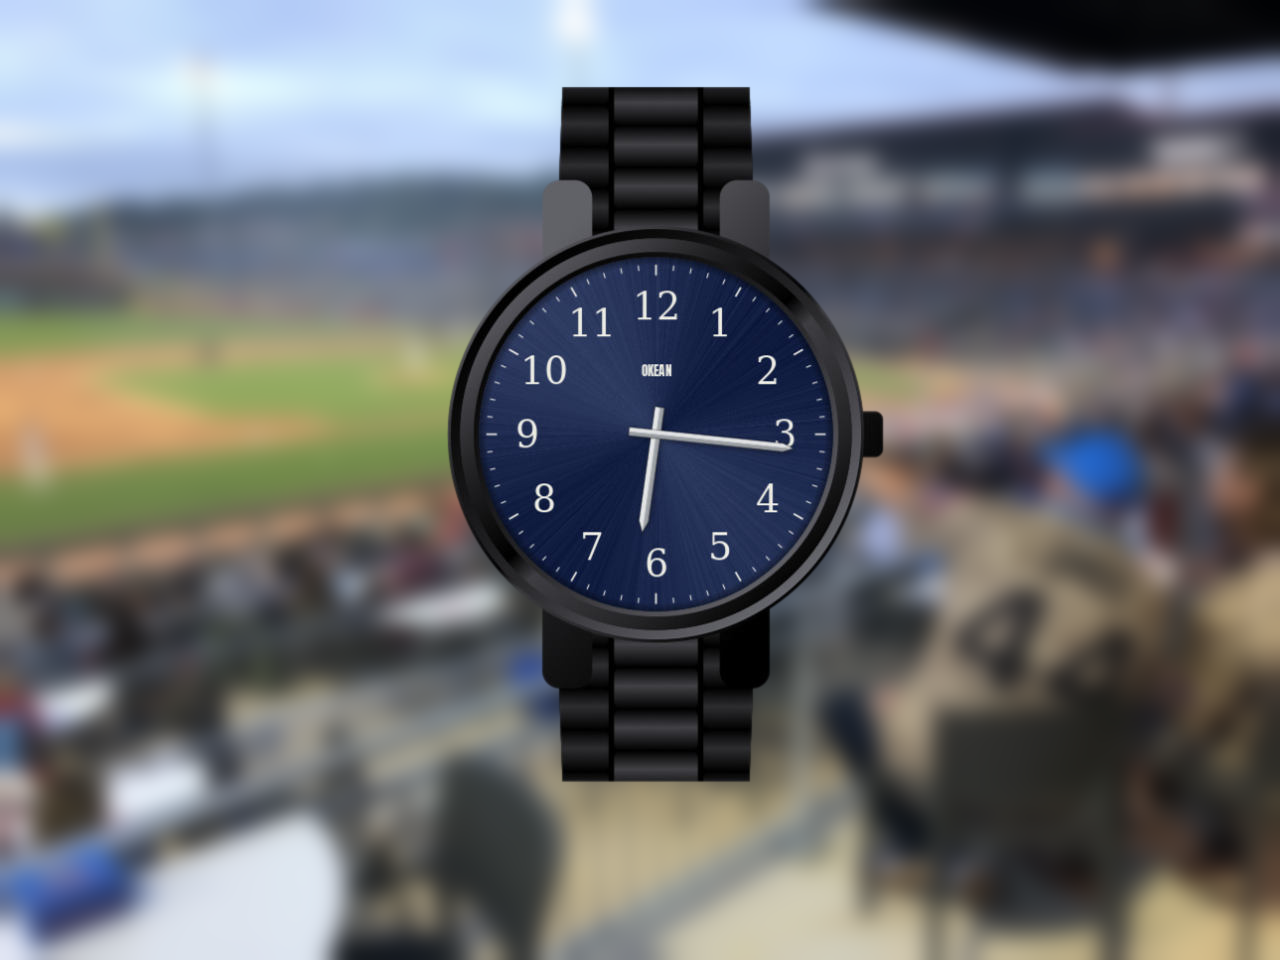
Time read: 6 h 16 min
